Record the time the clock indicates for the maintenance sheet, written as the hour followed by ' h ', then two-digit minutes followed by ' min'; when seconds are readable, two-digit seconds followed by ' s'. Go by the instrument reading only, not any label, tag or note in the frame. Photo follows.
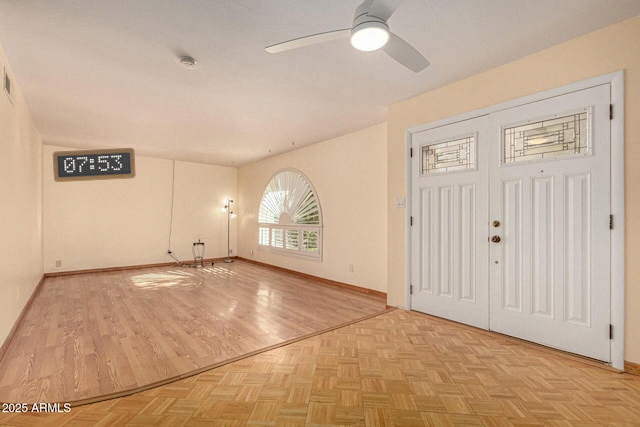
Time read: 7 h 53 min
